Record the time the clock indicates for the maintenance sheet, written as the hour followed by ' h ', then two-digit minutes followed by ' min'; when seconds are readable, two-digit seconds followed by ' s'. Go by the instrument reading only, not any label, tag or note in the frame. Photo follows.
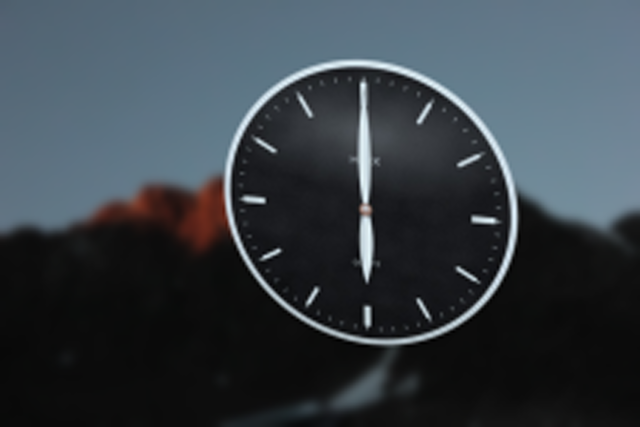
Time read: 6 h 00 min
